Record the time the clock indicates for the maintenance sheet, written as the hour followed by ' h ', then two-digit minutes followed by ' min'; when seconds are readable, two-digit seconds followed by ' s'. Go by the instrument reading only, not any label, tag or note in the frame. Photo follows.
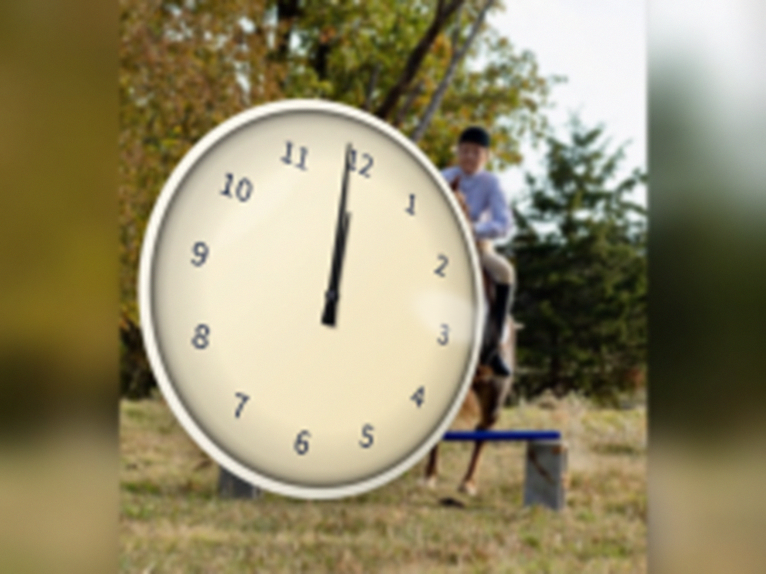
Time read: 11 h 59 min
